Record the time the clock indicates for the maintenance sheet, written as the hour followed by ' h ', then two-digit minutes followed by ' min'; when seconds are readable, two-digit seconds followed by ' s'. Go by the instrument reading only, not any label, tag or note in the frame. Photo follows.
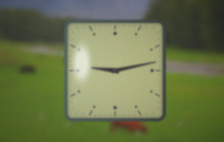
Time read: 9 h 13 min
